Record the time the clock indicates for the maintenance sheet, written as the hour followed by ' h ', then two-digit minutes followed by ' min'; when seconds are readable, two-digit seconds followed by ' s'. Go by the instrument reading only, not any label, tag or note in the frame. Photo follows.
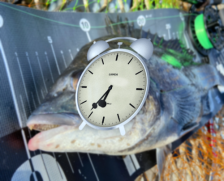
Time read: 6 h 36 min
